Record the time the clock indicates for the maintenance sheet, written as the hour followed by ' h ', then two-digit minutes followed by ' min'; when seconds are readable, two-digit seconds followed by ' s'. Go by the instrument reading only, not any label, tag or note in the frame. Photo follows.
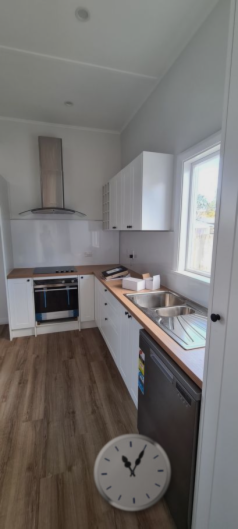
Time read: 11 h 05 min
